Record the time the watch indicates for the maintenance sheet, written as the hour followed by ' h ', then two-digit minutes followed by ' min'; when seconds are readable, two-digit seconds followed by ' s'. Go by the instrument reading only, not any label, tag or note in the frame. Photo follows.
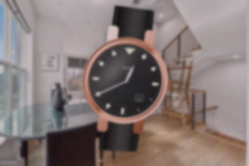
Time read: 12 h 40 min
